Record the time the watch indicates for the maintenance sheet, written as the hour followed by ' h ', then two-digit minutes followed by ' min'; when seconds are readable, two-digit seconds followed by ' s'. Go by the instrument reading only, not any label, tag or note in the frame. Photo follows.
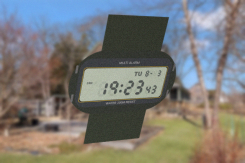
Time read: 19 h 23 min 43 s
